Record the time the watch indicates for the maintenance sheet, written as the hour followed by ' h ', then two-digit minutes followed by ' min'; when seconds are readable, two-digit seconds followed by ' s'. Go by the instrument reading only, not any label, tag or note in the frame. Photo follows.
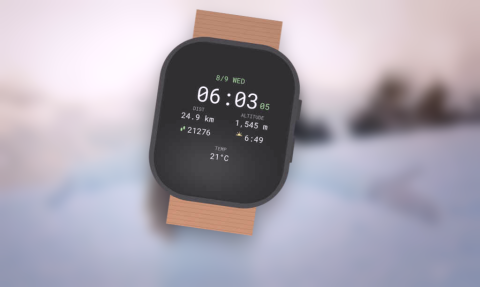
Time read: 6 h 03 min 05 s
